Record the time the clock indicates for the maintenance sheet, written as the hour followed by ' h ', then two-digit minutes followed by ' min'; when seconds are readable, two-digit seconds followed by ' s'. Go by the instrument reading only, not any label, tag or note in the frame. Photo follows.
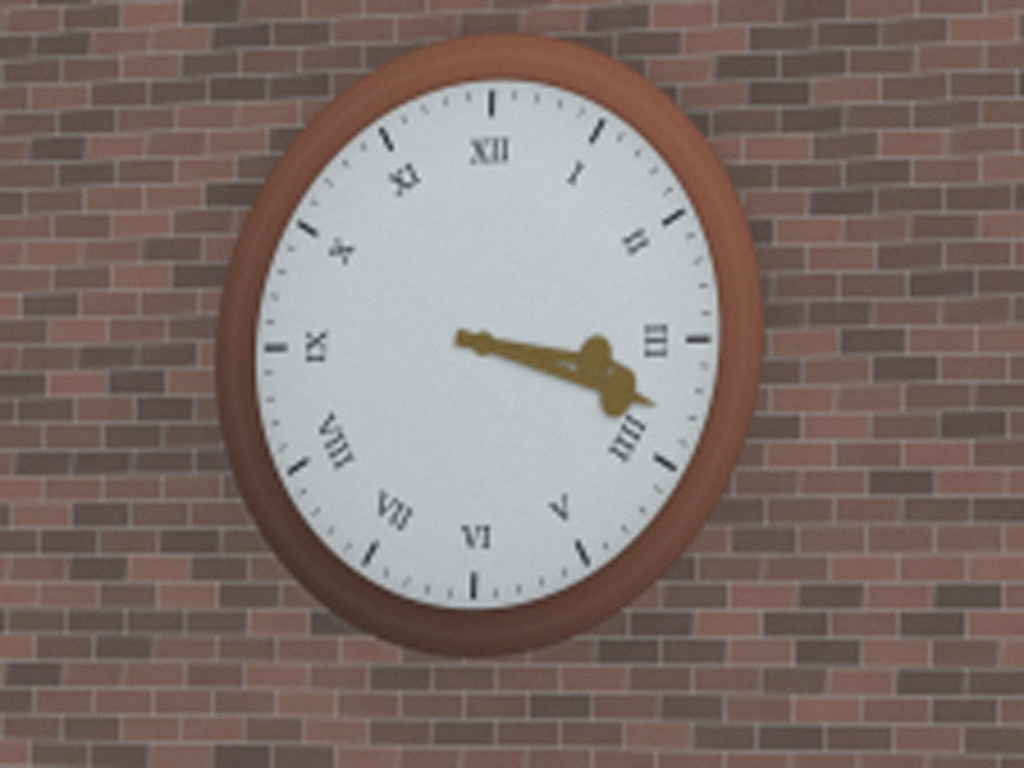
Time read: 3 h 18 min
